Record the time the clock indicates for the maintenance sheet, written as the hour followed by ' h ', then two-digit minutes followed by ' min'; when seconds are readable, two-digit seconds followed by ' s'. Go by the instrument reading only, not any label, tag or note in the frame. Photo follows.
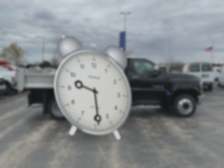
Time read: 9 h 29 min
